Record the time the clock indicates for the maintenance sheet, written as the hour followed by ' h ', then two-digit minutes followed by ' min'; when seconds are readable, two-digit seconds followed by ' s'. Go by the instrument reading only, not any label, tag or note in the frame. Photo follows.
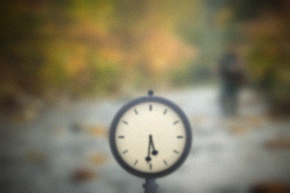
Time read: 5 h 31 min
